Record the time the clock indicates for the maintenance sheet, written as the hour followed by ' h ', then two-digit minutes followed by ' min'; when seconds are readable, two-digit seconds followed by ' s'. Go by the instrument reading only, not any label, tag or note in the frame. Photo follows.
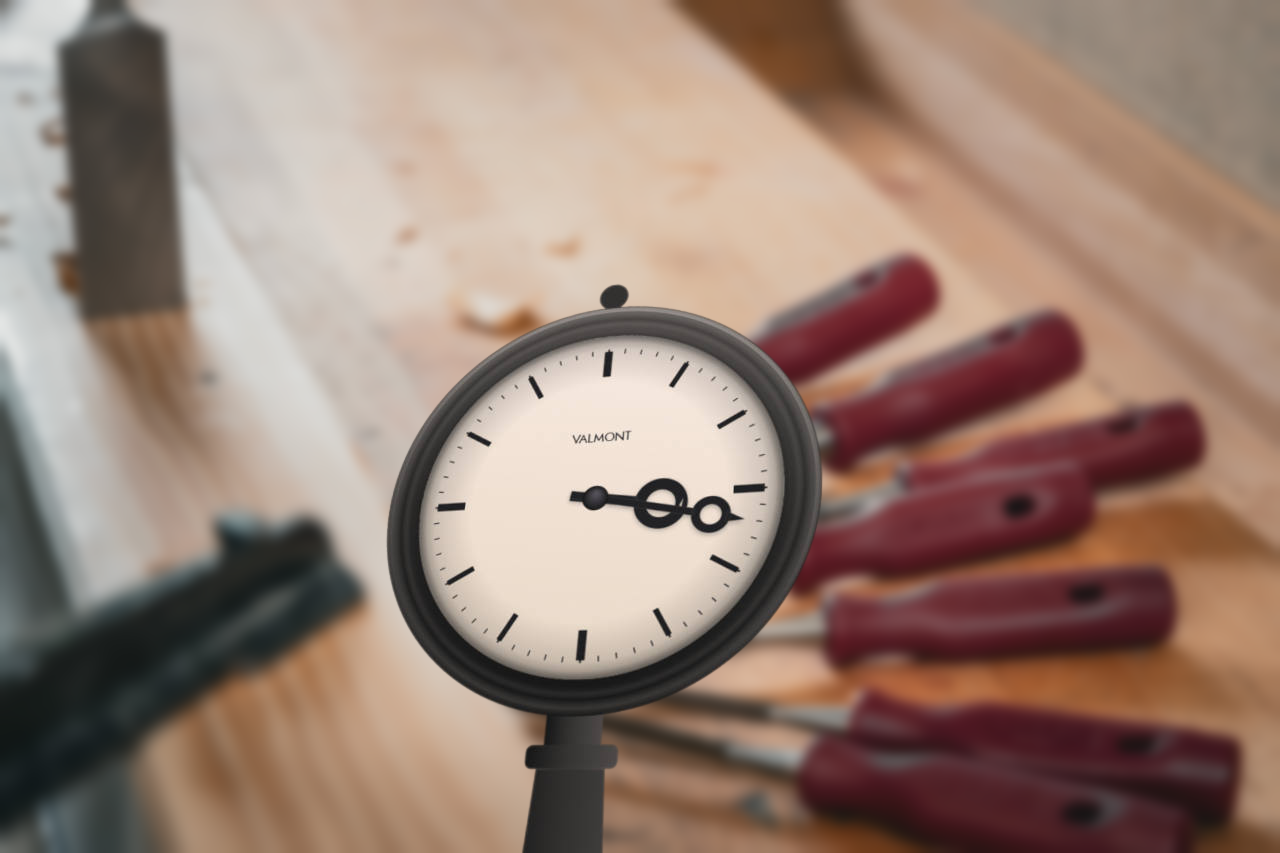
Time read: 3 h 17 min
